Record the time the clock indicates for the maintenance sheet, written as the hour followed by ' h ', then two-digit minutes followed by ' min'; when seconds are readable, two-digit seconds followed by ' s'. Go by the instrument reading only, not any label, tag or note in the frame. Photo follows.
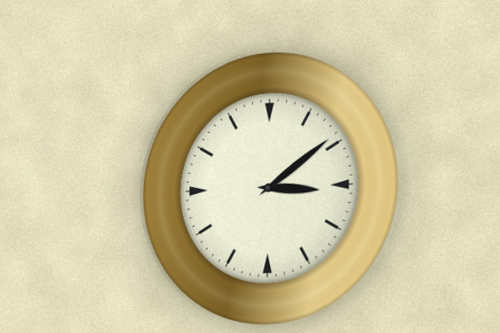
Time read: 3 h 09 min
